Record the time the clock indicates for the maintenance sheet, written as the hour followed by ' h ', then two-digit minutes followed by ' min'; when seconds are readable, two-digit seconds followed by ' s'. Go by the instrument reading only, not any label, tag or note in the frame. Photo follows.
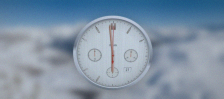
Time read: 5 h 59 min
